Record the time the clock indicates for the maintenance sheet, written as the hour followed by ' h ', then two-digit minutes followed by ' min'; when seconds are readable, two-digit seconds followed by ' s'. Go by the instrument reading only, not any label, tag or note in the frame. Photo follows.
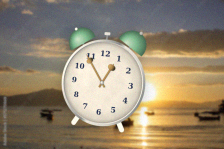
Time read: 12 h 54 min
